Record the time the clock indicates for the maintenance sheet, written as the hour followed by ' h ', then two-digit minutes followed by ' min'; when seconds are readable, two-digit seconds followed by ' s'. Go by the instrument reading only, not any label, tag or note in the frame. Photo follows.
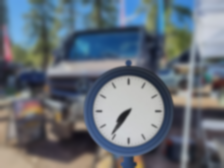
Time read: 7 h 36 min
